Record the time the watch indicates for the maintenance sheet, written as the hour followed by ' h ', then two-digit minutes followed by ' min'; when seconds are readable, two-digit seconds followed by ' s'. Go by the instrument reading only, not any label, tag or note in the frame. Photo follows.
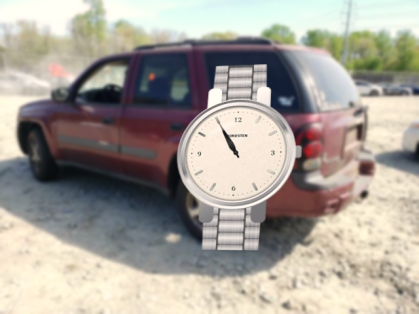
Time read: 10 h 55 min
